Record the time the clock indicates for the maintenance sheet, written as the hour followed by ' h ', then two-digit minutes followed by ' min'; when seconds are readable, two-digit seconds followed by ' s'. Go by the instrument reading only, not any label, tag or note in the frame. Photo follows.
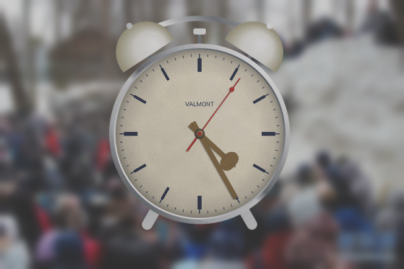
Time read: 4 h 25 min 06 s
